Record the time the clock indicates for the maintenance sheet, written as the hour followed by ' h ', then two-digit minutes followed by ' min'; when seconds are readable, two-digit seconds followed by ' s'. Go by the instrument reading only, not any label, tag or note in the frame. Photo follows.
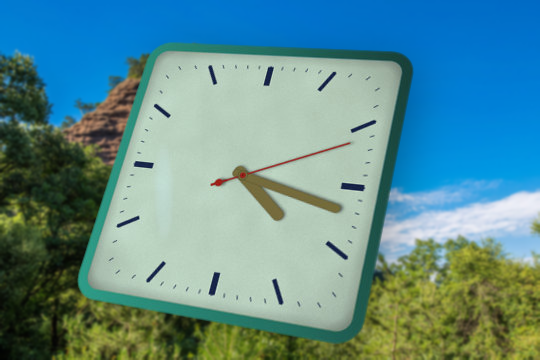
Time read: 4 h 17 min 11 s
